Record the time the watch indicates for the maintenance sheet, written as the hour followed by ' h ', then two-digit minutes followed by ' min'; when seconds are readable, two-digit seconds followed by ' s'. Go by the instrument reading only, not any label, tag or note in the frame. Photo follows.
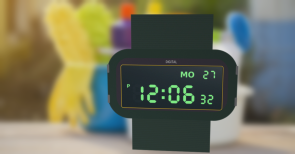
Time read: 12 h 06 min 32 s
